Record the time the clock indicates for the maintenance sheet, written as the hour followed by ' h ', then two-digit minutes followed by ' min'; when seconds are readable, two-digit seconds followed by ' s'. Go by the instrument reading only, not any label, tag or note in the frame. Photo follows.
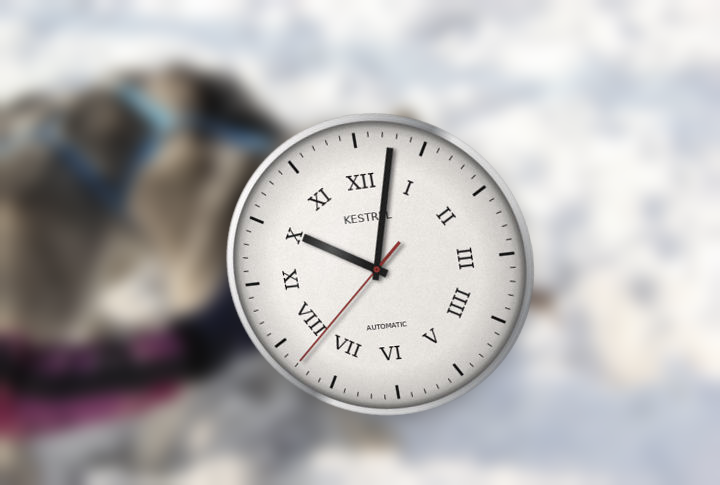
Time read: 10 h 02 min 38 s
